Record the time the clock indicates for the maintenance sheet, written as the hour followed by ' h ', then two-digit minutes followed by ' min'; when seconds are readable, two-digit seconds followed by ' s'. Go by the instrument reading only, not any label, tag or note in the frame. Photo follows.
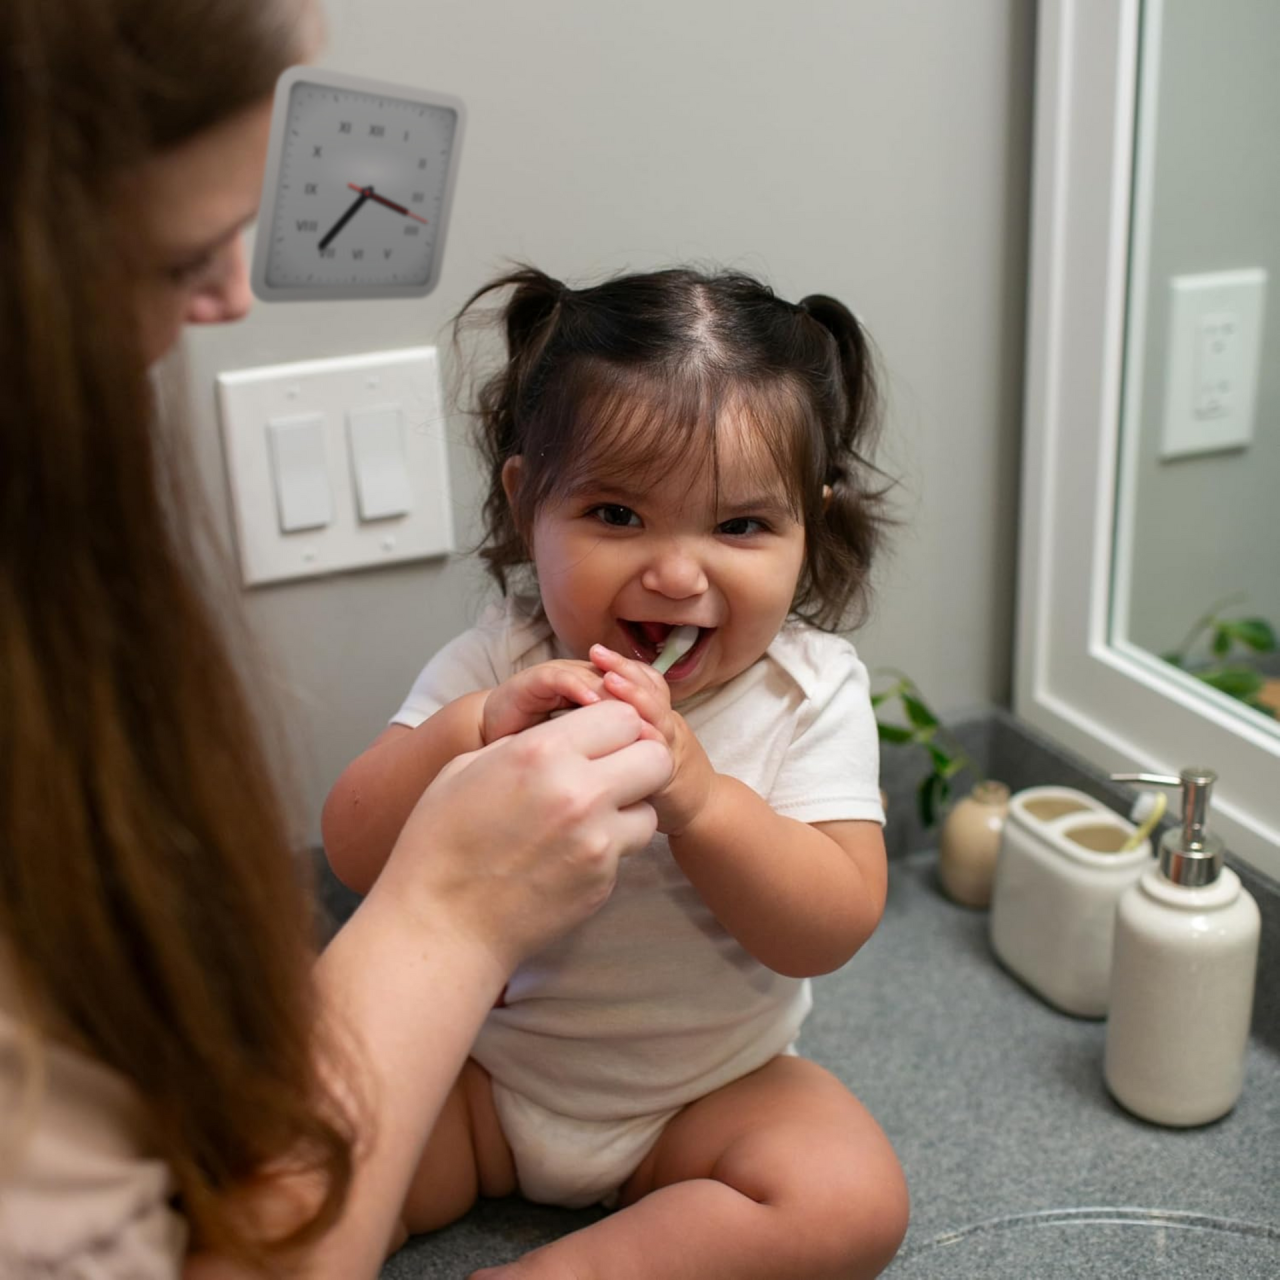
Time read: 3 h 36 min 18 s
